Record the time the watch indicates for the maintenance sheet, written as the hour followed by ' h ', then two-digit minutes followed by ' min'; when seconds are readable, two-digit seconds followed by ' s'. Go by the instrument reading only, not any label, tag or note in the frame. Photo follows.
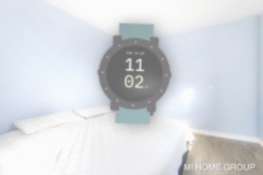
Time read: 11 h 02 min
